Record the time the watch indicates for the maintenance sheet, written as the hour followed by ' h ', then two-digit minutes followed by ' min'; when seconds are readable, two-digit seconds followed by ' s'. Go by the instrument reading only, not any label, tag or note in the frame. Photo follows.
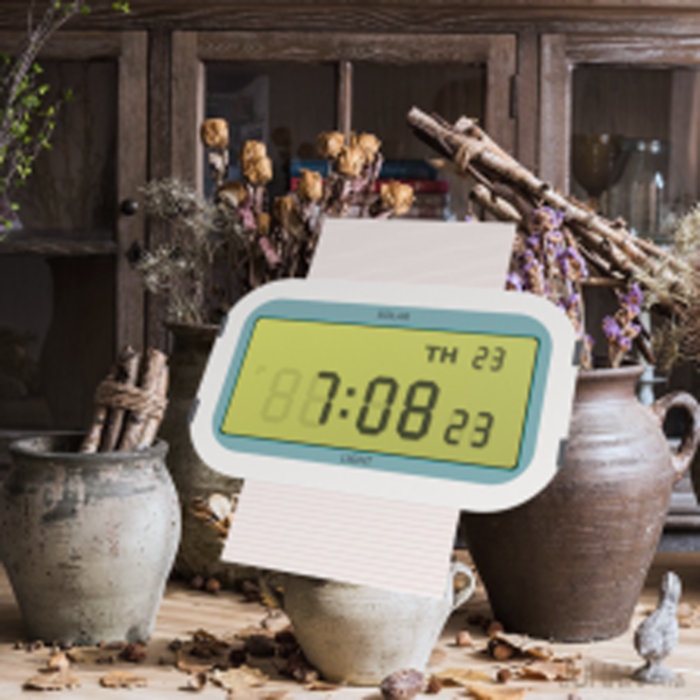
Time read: 7 h 08 min 23 s
